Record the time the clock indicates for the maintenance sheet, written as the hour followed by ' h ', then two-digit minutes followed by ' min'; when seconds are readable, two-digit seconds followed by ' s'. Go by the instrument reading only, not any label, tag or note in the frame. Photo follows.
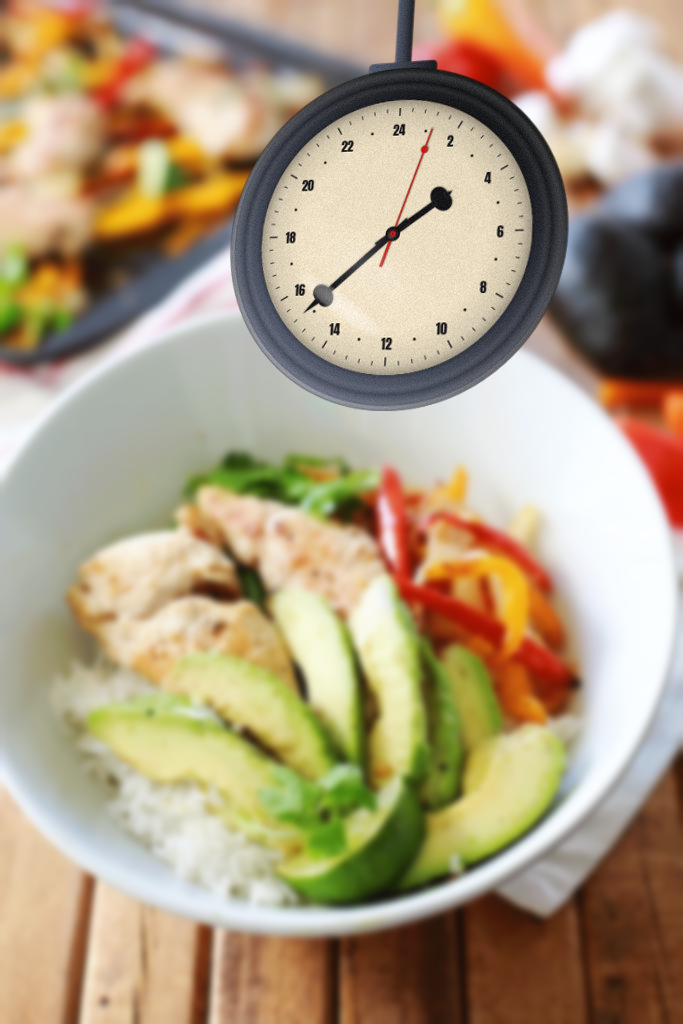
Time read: 3 h 38 min 03 s
